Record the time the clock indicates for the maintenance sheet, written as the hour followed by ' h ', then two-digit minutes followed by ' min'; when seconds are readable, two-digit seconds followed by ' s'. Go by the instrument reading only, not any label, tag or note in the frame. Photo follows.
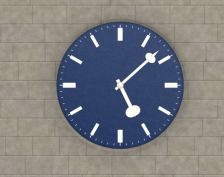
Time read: 5 h 08 min
